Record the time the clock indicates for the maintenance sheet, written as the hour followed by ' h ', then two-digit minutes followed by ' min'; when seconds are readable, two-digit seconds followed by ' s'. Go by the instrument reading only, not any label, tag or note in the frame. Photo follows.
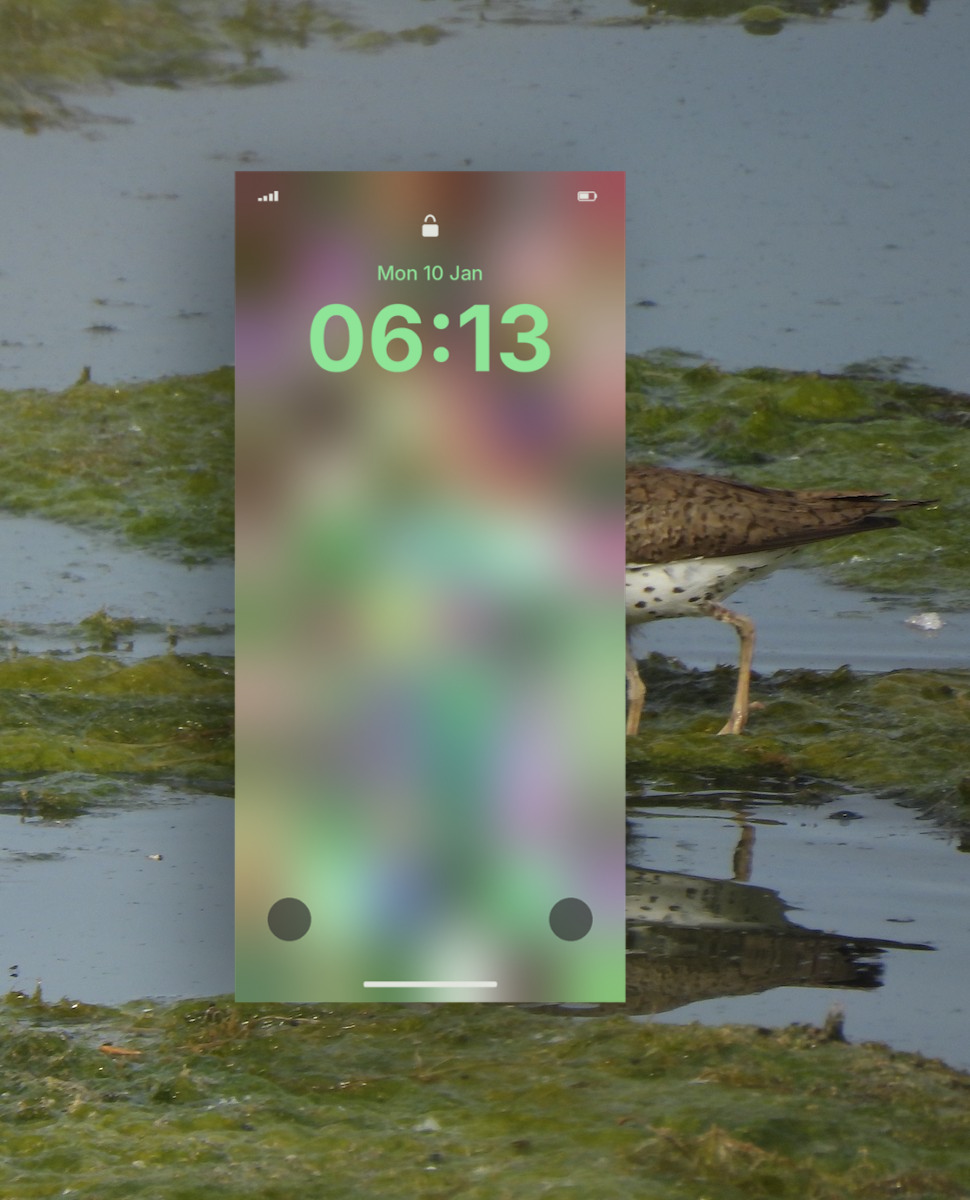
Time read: 6 h 13 min
